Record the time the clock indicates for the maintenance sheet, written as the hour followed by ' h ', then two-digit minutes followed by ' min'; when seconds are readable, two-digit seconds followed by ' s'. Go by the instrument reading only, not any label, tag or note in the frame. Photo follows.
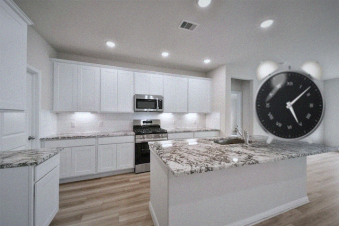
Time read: 5 h 08 min
